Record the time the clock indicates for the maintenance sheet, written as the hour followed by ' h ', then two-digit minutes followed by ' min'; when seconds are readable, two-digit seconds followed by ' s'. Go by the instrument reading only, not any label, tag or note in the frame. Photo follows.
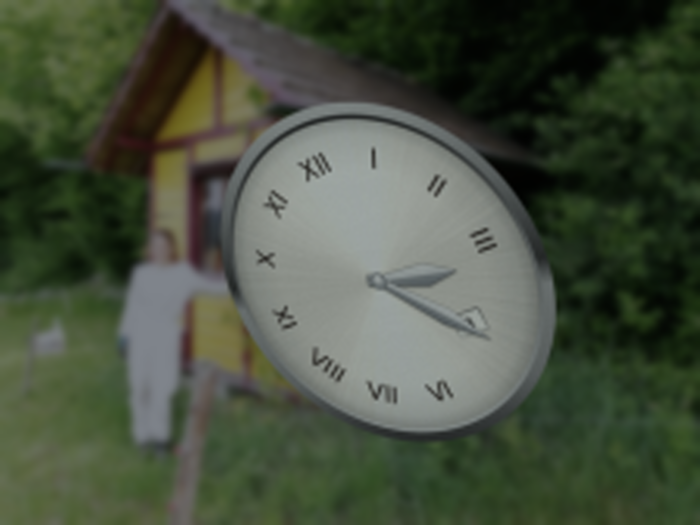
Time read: 3 h 23 min
